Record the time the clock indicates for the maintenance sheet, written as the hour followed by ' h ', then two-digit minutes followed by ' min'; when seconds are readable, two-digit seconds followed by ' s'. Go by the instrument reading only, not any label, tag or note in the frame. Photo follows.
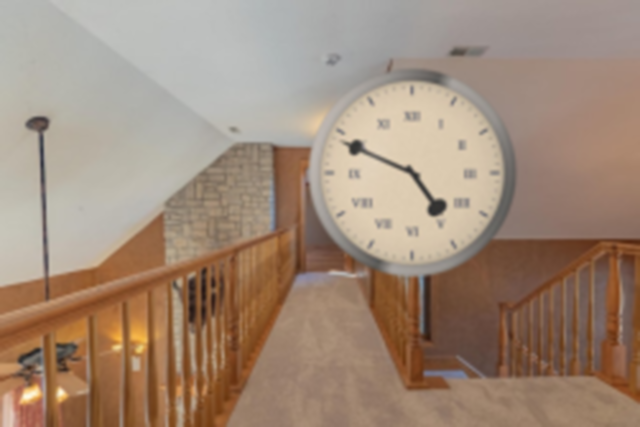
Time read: 4 h 49 min
